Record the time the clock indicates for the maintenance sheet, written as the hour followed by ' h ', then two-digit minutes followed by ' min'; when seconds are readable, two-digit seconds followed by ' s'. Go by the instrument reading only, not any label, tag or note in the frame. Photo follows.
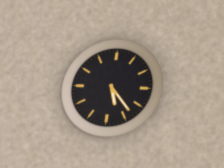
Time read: 5 h 23 min
